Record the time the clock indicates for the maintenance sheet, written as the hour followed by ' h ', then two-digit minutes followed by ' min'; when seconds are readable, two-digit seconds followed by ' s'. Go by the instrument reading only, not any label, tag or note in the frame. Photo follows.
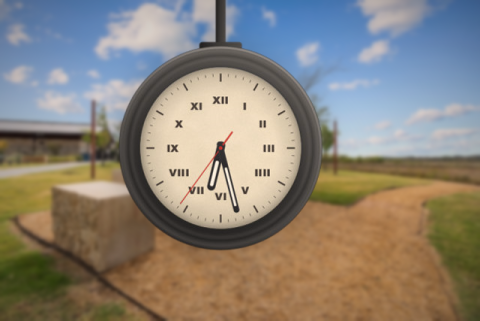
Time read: 6 h 27 min 36 s
